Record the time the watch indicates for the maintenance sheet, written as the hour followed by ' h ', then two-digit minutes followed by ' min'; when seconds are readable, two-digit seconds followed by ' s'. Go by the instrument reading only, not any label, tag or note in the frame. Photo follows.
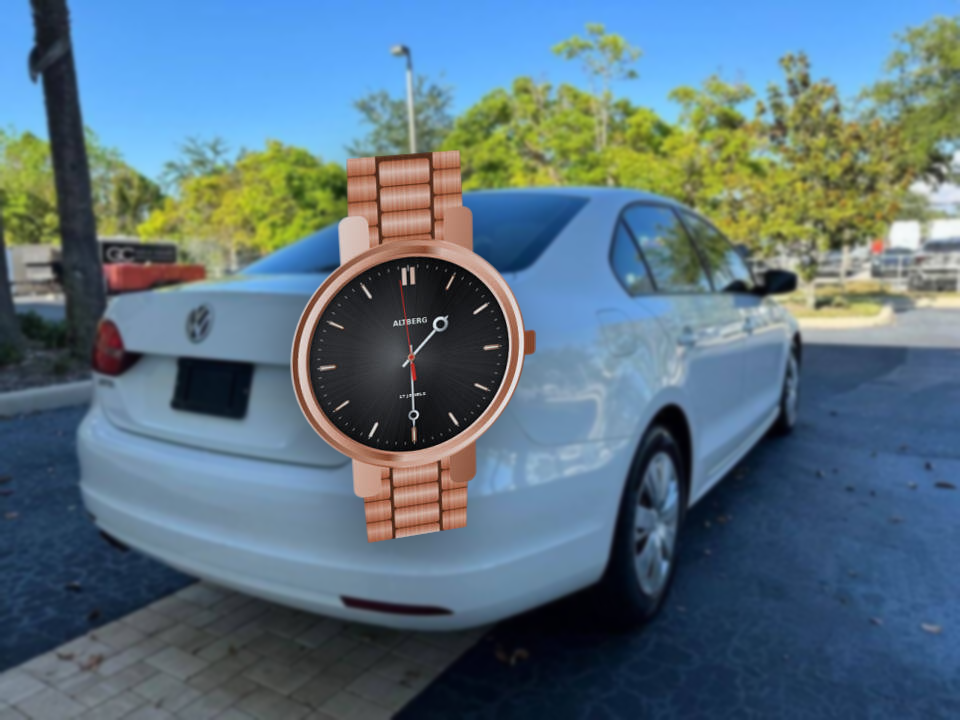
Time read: 1 h 29 min 59 s
